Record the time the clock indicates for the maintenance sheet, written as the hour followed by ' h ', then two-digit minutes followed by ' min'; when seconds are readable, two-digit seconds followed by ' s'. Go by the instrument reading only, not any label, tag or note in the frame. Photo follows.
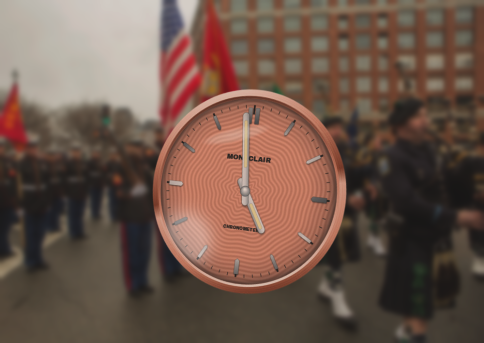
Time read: 4 h 59 min
